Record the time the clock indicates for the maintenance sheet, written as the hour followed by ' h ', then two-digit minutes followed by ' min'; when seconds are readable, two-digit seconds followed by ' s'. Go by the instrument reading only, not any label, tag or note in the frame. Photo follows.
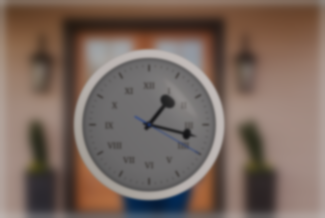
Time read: 1 h 17 min 20 s
